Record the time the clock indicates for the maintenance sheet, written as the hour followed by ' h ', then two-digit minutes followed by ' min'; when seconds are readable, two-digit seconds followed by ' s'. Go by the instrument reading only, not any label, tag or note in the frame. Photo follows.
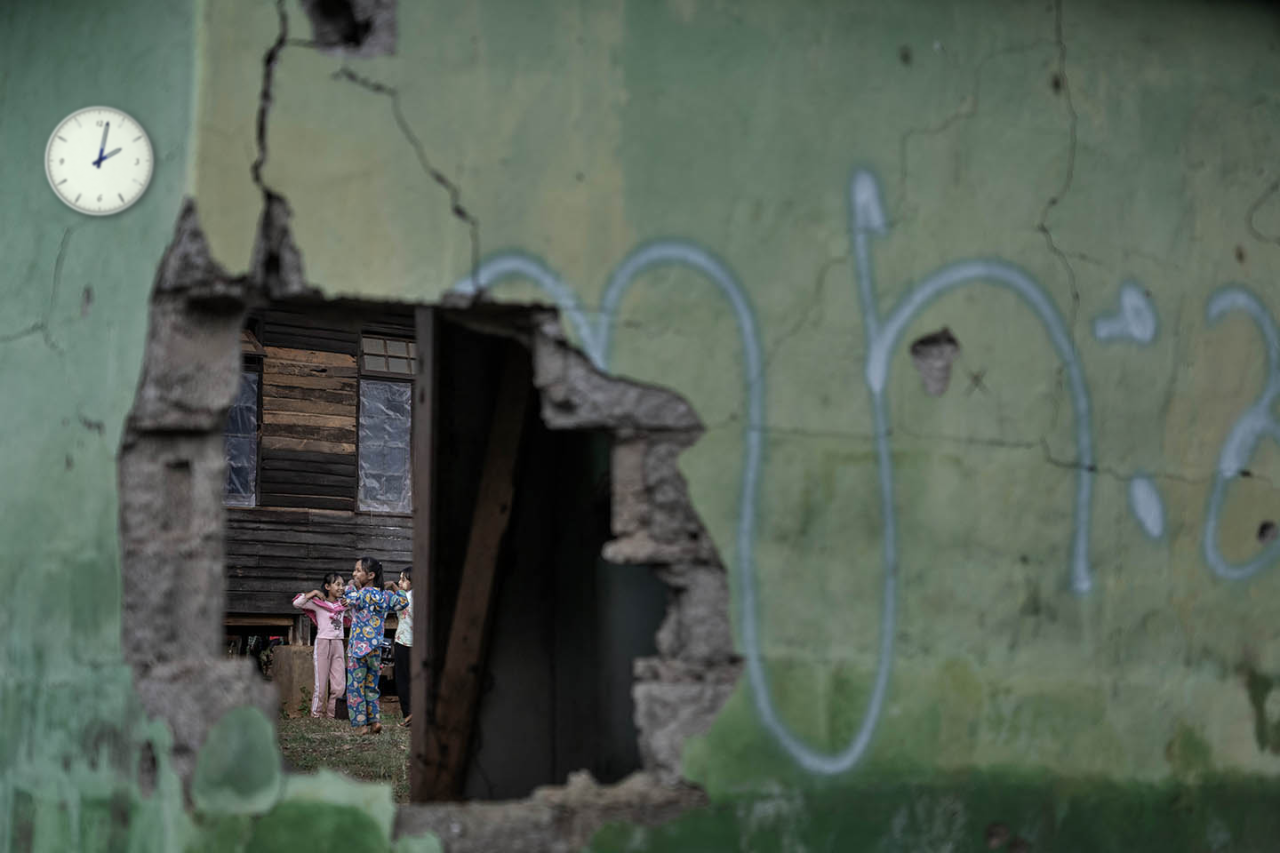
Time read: 2 h 02 min
